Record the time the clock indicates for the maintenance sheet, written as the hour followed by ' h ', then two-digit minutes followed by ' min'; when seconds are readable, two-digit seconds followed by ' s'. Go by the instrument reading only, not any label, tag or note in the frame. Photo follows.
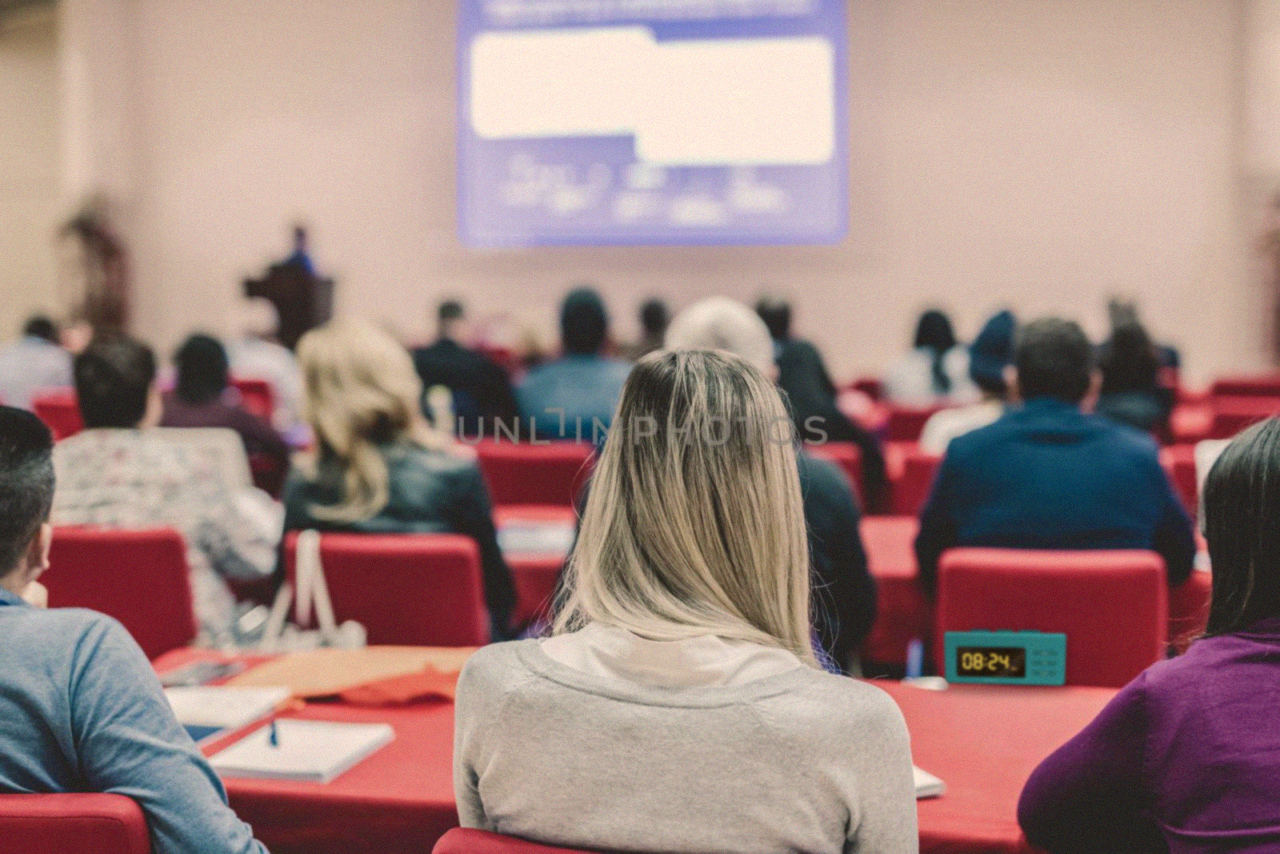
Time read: 8 h 24 min
